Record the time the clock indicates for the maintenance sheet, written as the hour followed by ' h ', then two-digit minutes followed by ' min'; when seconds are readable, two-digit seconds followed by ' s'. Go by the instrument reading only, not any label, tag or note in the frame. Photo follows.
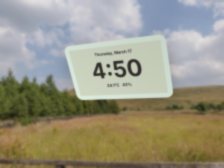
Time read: 4 h 50 min
